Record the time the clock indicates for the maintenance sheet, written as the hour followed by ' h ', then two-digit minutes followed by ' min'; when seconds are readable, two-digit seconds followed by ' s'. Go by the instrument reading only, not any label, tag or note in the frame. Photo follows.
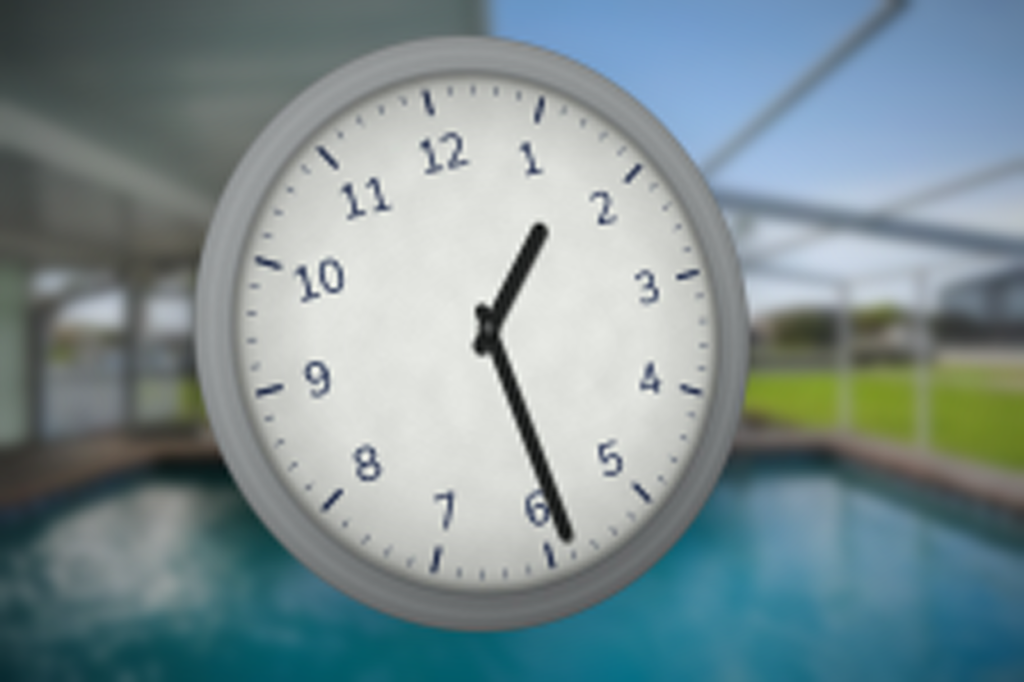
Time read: 1 h 29 min
